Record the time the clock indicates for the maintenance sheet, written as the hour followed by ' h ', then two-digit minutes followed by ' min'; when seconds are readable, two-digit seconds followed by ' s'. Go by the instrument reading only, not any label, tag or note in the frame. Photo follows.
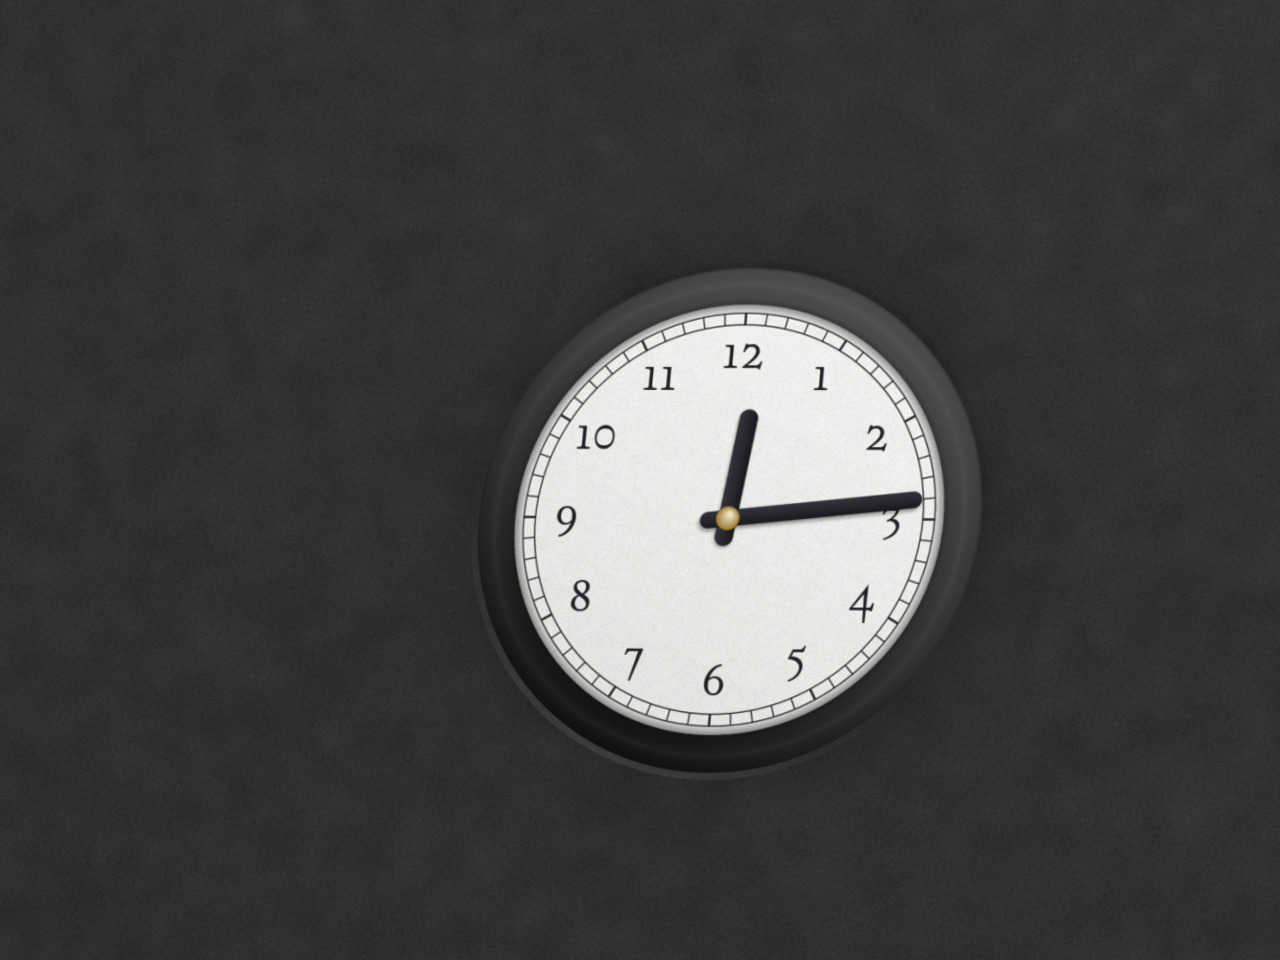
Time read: 12 h 14 min
